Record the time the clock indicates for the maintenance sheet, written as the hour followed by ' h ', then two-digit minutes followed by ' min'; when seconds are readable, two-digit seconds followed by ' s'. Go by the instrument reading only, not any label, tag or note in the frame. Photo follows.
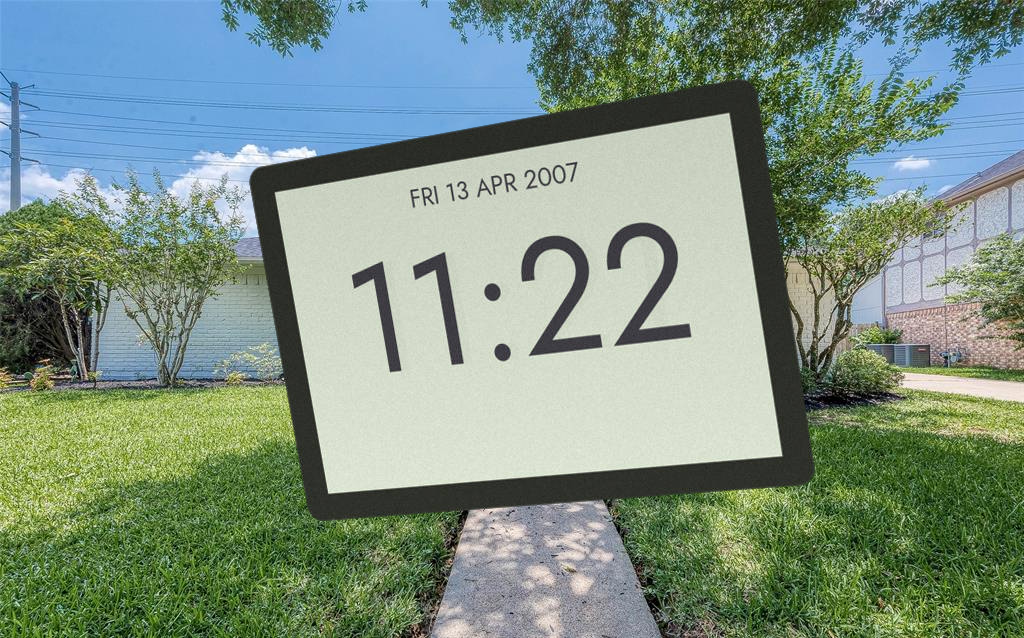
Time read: 11 h 22 min
